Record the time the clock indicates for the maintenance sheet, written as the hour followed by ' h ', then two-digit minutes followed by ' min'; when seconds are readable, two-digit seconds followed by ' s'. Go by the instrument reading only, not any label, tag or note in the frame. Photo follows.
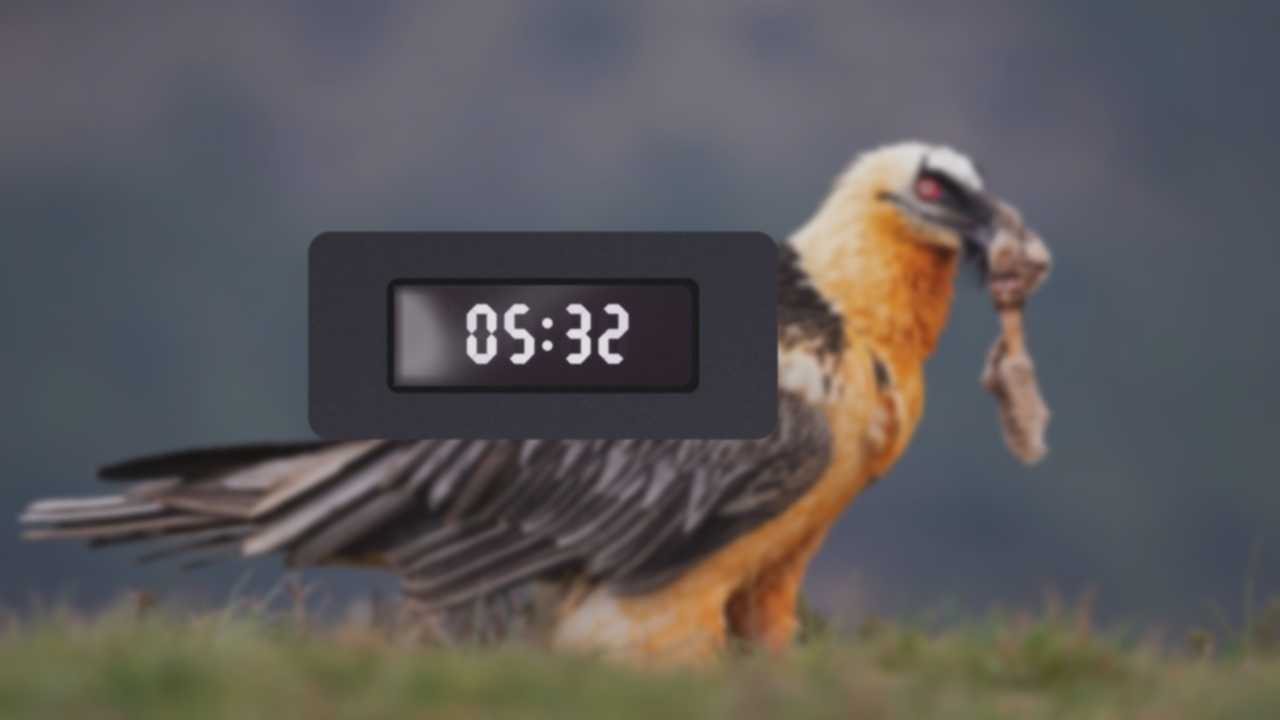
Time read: 5 h 32 min
